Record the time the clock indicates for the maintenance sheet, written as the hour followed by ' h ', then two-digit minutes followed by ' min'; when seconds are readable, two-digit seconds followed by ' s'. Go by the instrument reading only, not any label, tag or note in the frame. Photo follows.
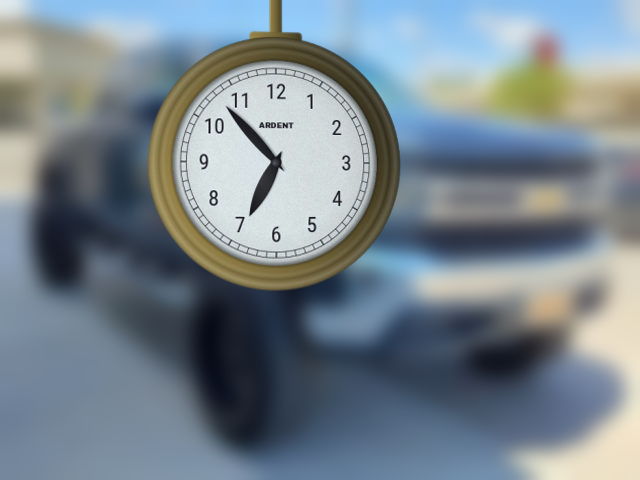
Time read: 6 h 53 min
